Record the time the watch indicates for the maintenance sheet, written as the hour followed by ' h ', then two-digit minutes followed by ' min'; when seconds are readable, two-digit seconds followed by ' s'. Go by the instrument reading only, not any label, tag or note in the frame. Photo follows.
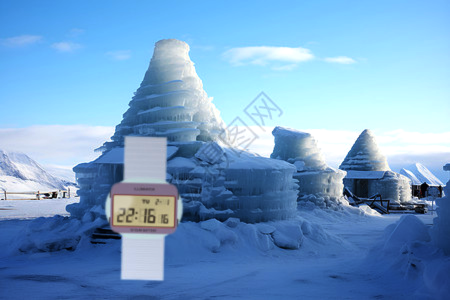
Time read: 22 h 16 min
